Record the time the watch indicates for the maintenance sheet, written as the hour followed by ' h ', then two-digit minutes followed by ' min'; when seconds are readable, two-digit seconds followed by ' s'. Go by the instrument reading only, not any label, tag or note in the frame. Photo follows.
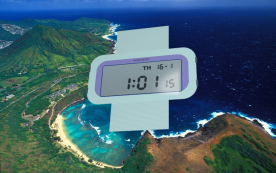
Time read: 1 h 01 min 15 s
